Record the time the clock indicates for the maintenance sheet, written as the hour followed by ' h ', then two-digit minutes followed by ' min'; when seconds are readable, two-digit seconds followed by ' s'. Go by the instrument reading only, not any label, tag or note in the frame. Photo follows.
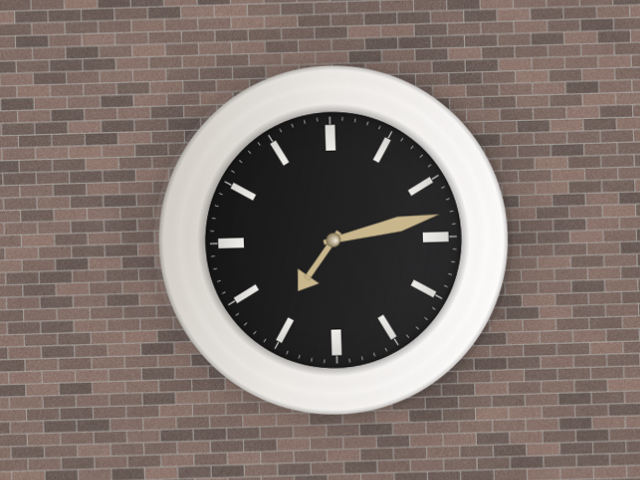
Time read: 7 h 13 min
